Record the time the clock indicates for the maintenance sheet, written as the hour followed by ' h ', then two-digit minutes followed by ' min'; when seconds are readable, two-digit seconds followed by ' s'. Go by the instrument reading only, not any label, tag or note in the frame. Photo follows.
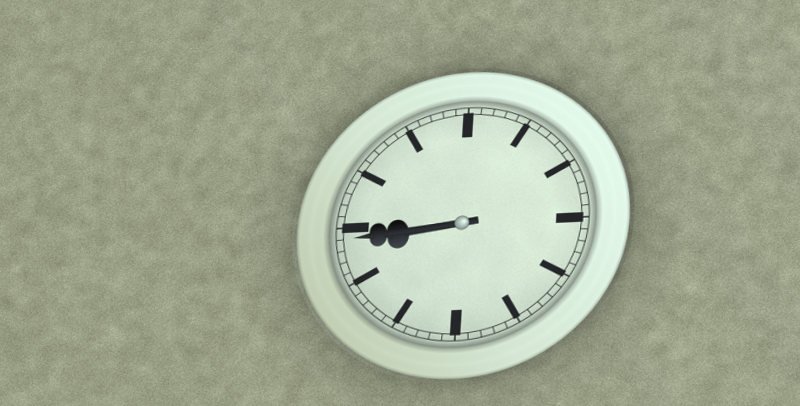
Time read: 8 h 44 min
